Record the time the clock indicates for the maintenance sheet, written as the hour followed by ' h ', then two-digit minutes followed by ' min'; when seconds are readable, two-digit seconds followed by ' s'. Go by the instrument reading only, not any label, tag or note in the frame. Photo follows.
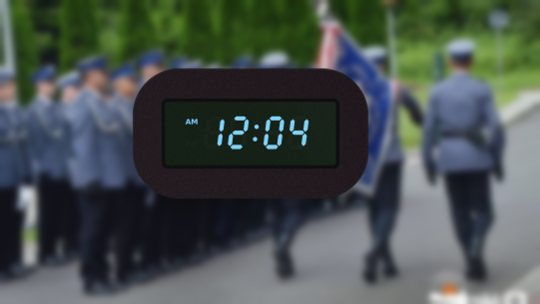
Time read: 12 h 04 min
